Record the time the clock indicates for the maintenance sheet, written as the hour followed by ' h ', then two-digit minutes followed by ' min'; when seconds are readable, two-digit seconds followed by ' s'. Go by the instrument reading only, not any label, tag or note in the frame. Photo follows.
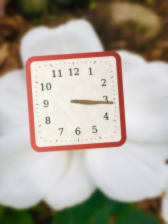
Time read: 3 h 16 min
